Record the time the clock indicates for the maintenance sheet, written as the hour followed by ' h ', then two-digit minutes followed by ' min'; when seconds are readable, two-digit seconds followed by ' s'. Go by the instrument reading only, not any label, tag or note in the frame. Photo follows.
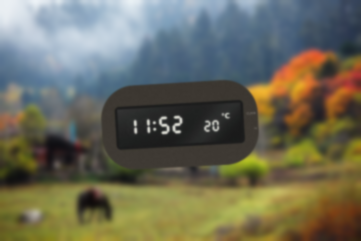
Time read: 11 h 52 min
